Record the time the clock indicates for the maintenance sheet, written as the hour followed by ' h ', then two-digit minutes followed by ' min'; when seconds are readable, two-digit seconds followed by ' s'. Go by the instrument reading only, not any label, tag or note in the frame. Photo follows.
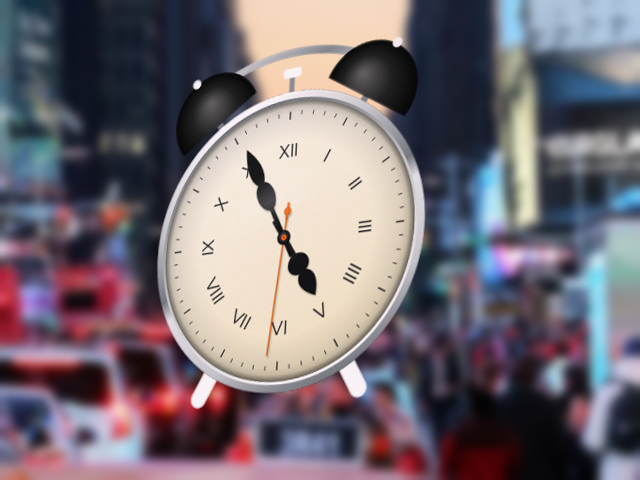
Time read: 4 h 55 min 31 s
